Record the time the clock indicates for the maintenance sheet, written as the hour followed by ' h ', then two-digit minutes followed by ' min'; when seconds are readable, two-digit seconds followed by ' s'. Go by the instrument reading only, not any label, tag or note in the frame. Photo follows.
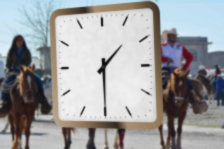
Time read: 1 h 30 min
